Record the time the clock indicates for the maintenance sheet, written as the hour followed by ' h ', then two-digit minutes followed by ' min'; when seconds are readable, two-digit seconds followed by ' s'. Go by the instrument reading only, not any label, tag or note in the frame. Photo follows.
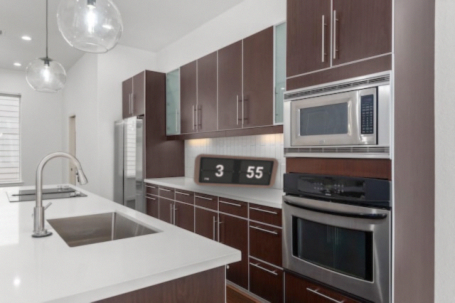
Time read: 3 h 55 min
